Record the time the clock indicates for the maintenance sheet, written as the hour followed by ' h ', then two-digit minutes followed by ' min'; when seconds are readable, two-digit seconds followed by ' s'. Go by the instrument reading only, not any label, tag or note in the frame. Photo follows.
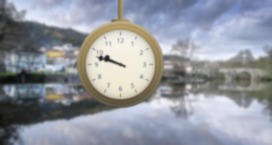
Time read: 9 h 48 min
